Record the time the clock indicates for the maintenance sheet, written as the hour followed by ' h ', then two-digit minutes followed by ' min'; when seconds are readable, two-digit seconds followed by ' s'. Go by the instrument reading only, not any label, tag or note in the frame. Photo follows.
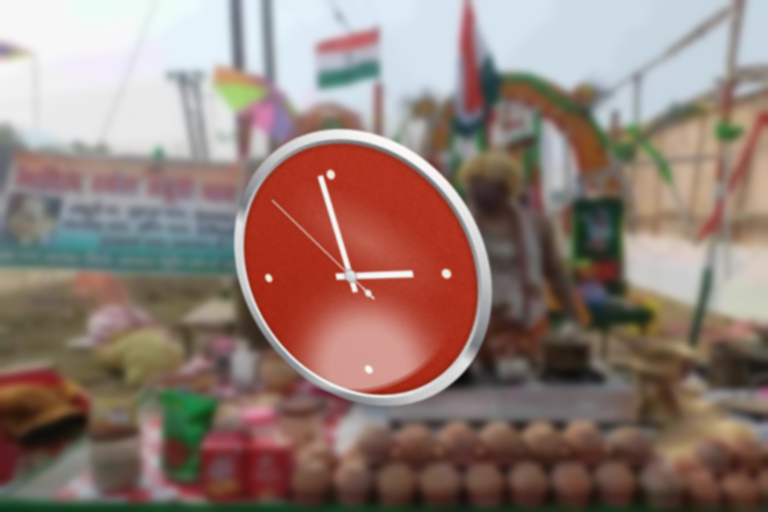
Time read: 2 h 58 min 53 s
